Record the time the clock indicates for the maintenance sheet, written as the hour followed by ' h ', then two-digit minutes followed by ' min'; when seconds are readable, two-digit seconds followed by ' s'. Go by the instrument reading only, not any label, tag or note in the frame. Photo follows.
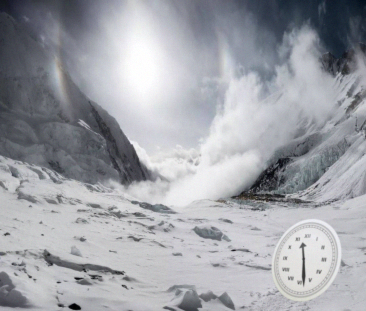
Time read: 11 h 28 min
